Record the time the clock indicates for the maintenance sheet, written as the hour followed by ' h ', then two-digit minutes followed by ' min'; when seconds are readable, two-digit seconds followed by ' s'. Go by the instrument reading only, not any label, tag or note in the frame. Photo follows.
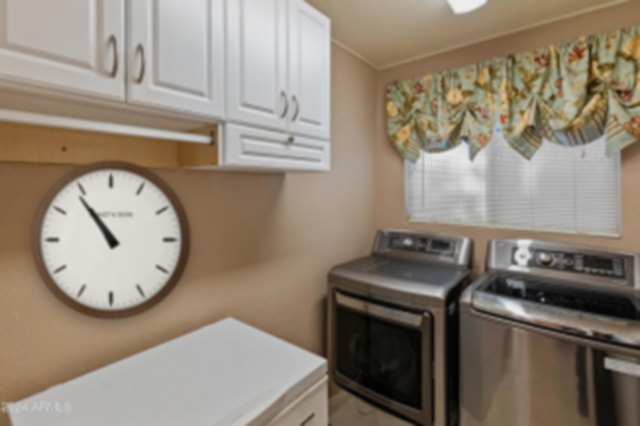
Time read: 10 h 54 min
